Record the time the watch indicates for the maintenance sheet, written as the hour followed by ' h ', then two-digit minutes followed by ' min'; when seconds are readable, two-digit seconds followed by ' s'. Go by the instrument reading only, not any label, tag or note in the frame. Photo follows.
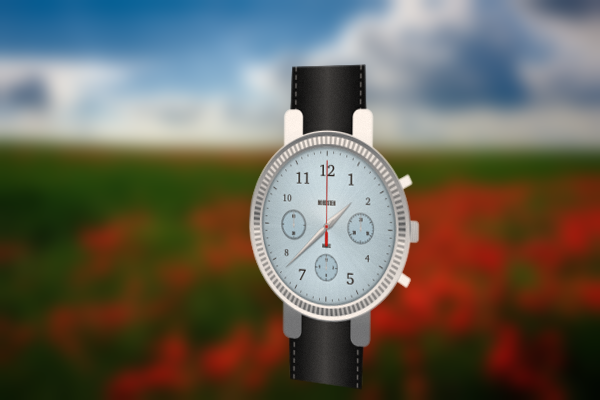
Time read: 1 h 38 min
